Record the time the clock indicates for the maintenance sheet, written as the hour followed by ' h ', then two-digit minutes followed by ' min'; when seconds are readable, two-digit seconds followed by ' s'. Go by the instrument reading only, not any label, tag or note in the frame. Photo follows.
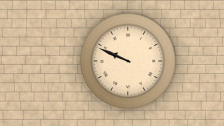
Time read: 9 h 49 min
